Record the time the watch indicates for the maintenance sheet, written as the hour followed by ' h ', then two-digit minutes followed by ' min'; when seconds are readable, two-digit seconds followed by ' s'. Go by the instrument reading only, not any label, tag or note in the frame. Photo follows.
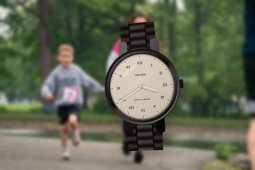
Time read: 3 h 40 min
